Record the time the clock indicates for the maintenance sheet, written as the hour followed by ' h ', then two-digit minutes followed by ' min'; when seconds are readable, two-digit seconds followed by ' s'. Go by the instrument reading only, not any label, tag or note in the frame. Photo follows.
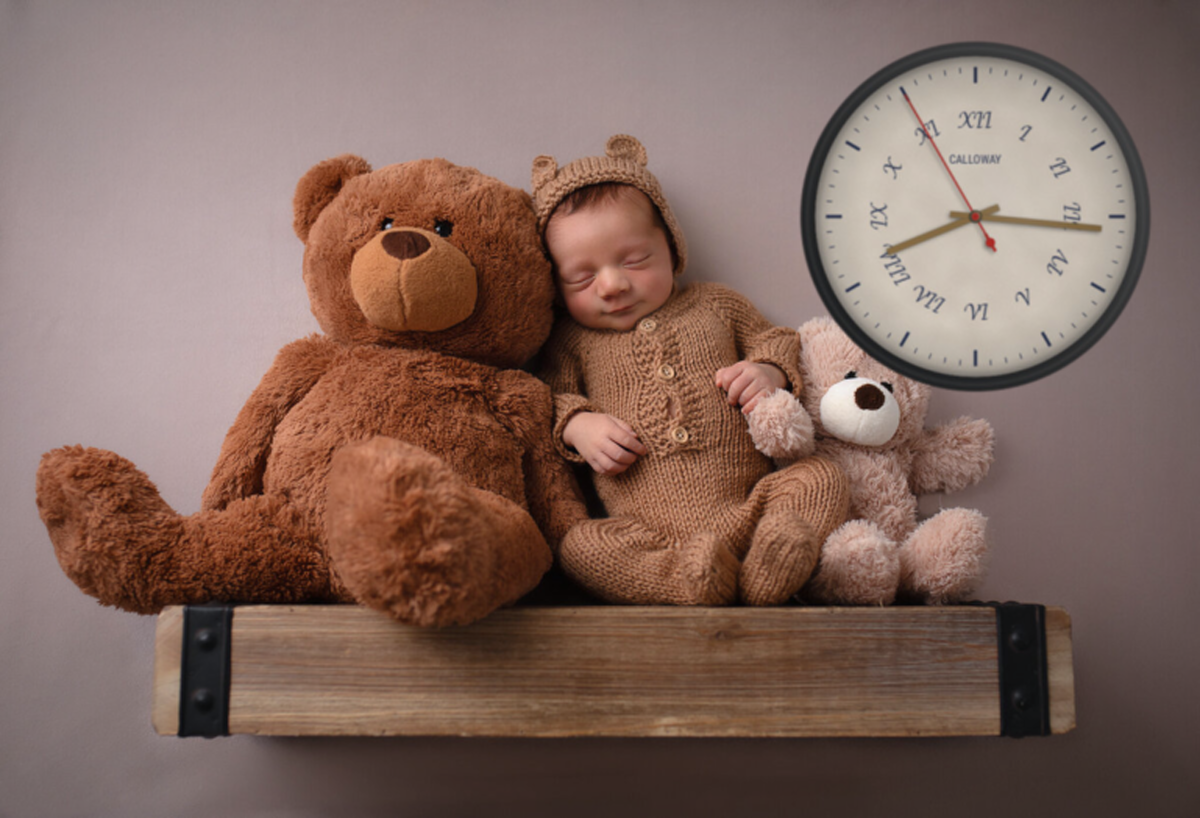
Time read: 8 h 15 min 55 s
